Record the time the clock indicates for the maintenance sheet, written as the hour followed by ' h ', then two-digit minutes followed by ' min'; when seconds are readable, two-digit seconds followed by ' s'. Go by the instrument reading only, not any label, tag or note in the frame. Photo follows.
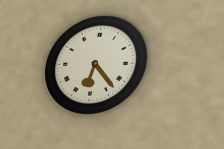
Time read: 6 h 23 min
